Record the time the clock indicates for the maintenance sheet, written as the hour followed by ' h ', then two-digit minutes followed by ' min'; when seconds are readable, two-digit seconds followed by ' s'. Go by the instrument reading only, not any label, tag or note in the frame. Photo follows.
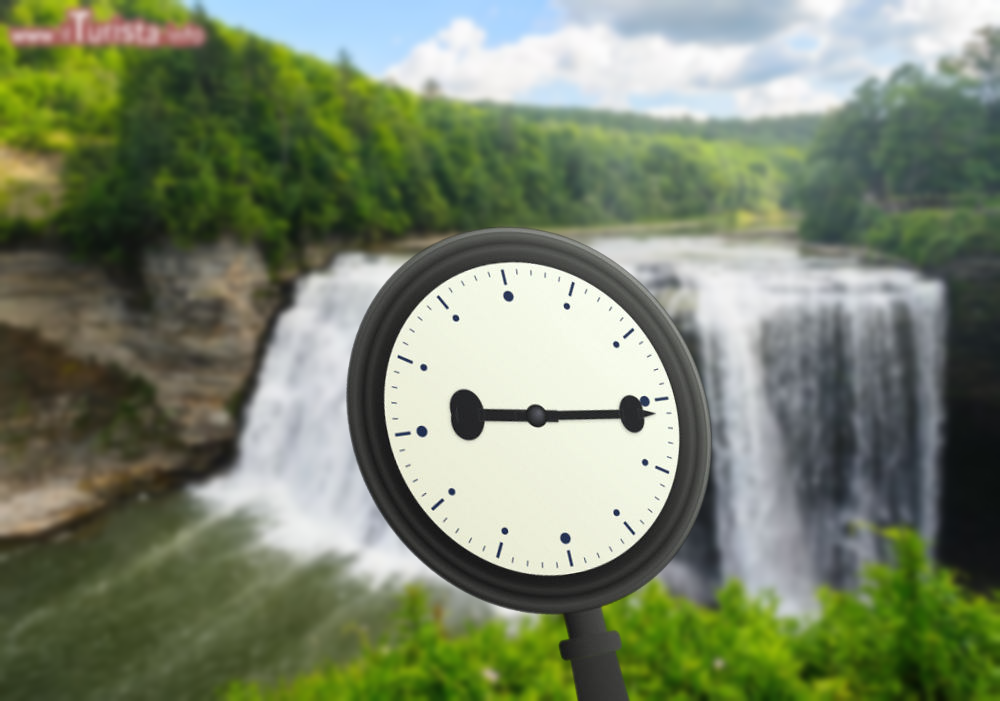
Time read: 9 h 16 min
